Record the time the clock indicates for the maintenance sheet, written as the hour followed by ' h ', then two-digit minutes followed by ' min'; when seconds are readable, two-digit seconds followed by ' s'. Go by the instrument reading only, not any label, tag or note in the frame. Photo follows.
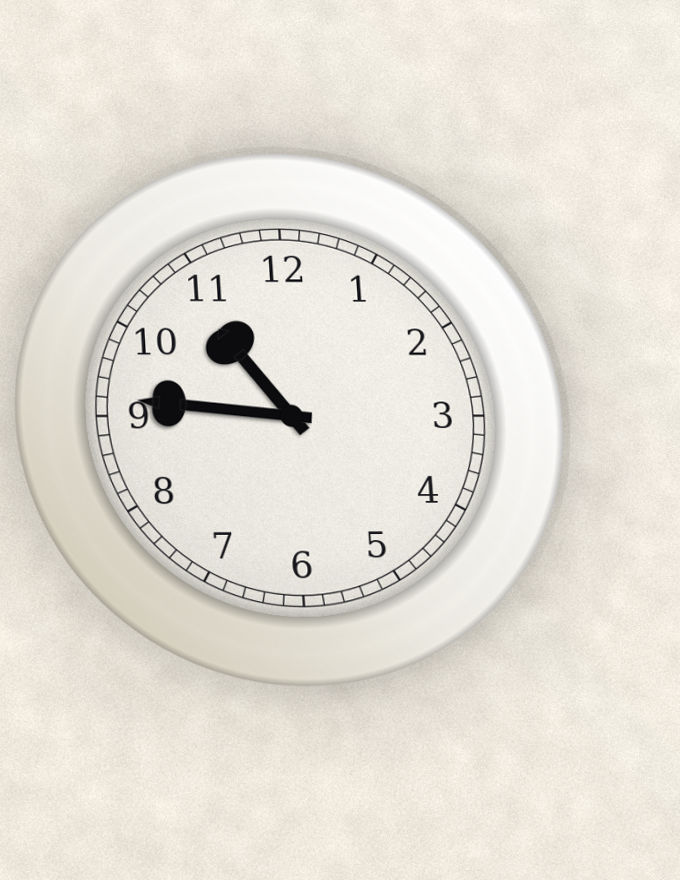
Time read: 10 h 46 min
